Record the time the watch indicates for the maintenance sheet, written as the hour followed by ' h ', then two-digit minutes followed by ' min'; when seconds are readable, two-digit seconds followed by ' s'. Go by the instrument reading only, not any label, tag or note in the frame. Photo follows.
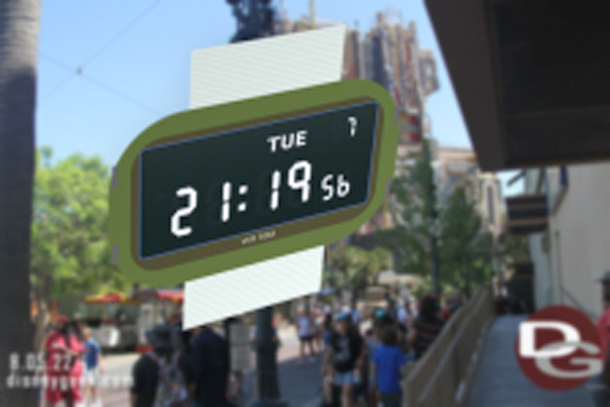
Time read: 21 h 19 min 56 s
